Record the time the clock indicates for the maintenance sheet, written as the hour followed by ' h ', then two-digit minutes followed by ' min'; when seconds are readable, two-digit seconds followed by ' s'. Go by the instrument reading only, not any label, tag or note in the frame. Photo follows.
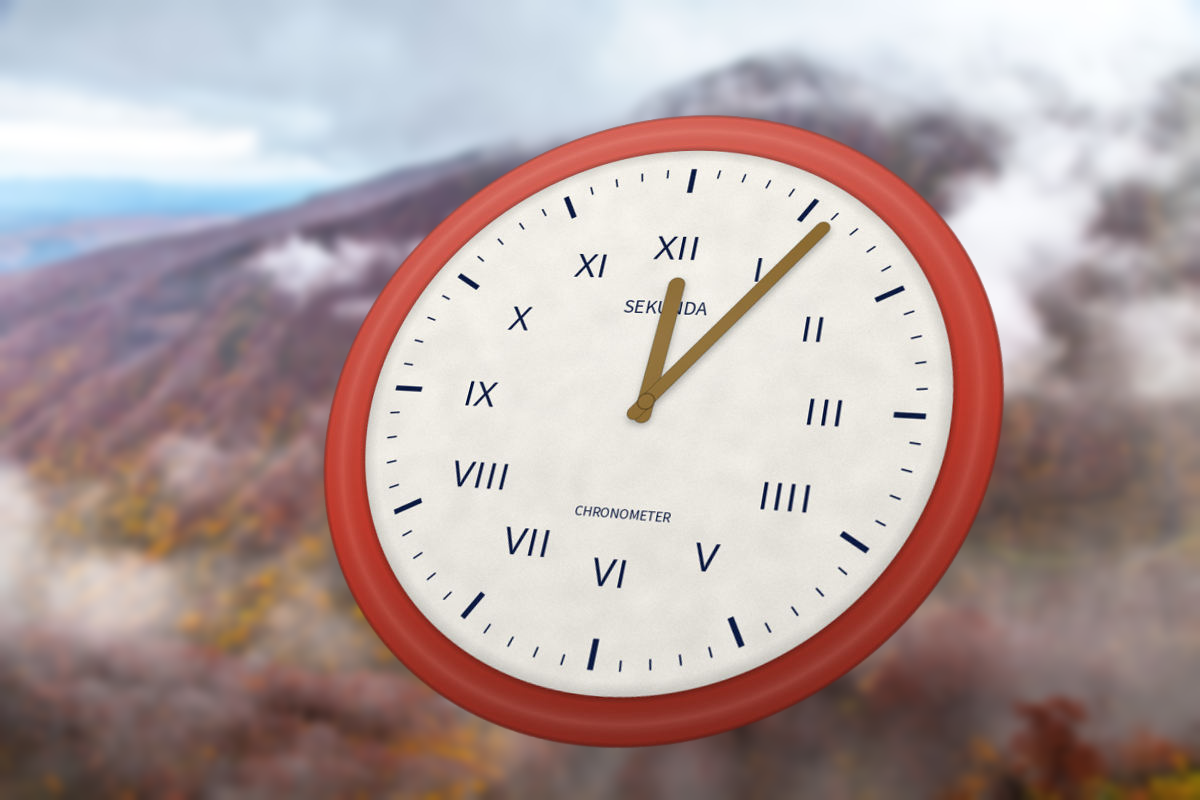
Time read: 12 h 06 min
